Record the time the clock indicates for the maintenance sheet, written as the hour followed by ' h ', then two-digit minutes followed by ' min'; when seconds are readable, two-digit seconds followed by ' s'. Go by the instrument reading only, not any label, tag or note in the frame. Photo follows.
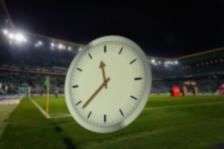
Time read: 11 h 38 min
